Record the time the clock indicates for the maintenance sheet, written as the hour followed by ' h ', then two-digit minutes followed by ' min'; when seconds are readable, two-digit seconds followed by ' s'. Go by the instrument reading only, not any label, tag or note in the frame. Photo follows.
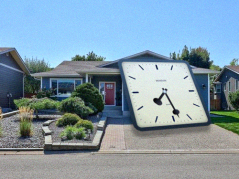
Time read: 7 h 28 min
